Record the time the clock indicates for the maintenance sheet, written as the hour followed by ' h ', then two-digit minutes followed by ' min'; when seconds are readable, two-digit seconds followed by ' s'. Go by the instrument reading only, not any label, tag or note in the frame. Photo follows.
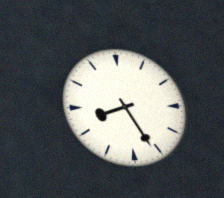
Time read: 8 h 26 min
